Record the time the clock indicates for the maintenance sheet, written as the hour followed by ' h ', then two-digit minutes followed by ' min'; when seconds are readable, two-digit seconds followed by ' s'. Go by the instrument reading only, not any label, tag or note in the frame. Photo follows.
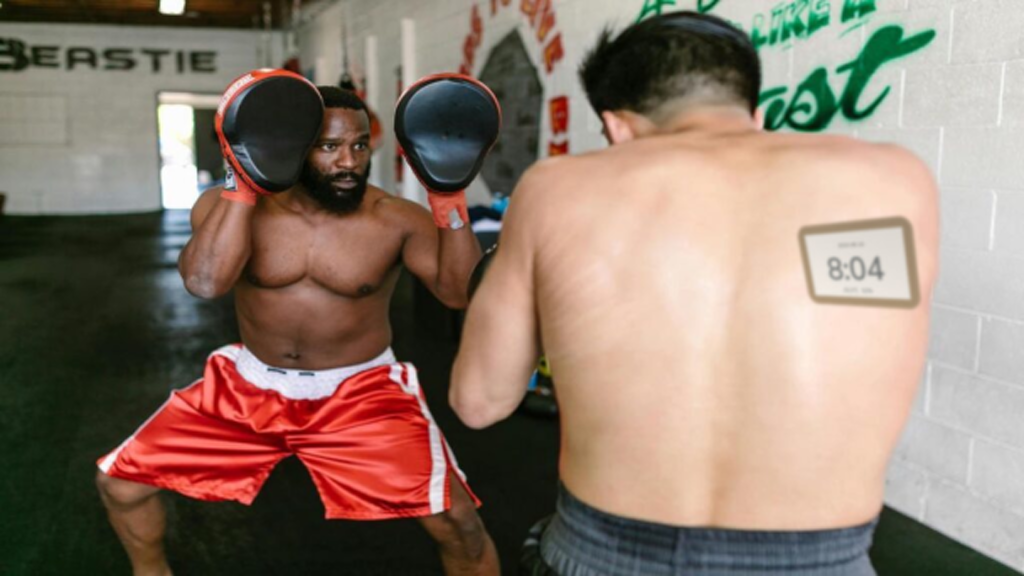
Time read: 8 h 04 min
